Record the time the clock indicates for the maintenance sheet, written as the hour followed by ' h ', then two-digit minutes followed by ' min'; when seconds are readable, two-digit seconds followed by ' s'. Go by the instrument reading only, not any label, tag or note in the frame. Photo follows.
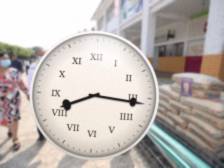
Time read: 8 h 16 min
